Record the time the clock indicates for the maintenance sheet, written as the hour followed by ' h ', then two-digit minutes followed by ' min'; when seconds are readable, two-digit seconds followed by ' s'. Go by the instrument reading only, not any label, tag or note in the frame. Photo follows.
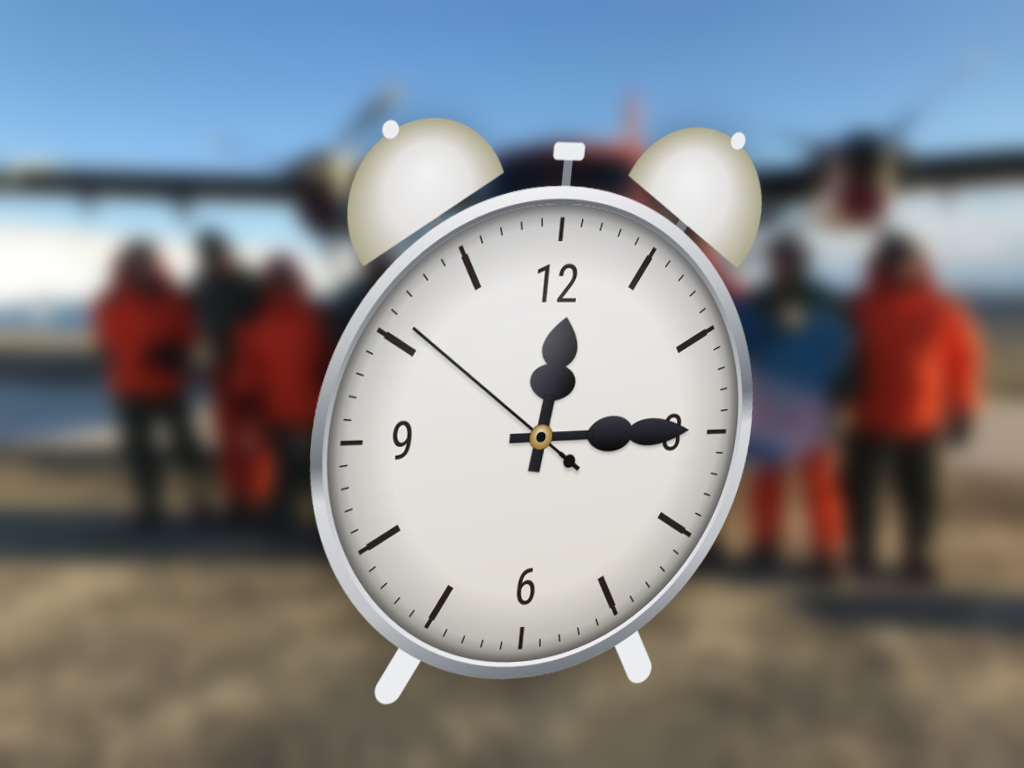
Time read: 12 h 14 min 51 s
